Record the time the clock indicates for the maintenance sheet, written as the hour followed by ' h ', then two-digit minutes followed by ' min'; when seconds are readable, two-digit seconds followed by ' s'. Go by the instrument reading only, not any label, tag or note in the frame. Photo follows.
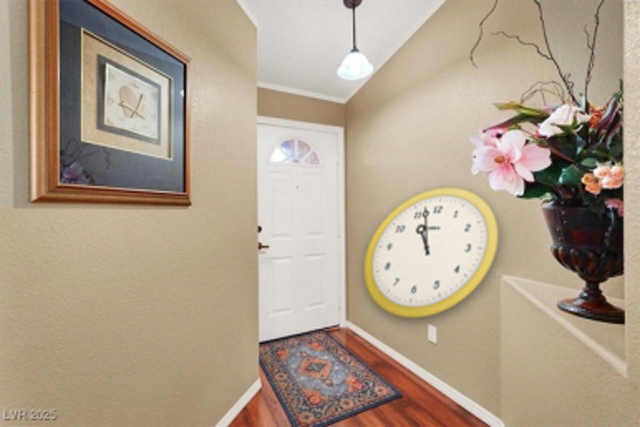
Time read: 10 h 57 min
